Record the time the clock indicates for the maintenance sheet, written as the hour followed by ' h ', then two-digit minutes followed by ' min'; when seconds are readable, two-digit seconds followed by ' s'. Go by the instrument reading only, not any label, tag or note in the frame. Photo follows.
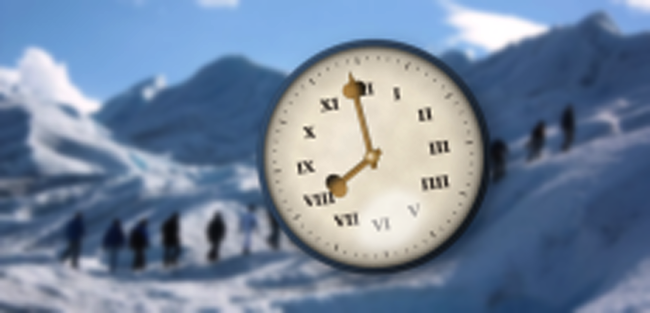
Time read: 7 h 59 min
